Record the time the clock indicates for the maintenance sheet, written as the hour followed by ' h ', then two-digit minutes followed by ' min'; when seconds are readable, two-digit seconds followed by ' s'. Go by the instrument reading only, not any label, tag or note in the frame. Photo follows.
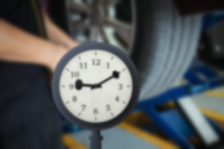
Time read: 9 h 10 min
